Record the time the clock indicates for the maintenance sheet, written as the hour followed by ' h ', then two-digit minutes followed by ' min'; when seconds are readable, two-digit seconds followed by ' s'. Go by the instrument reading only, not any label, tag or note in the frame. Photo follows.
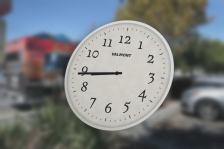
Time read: 8 h 44 min
